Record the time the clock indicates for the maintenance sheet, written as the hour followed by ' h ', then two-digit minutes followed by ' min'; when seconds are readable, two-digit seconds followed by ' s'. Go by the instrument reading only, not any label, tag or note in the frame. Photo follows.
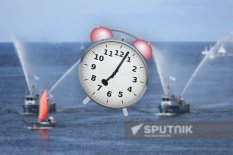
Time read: 7 h 03 min
